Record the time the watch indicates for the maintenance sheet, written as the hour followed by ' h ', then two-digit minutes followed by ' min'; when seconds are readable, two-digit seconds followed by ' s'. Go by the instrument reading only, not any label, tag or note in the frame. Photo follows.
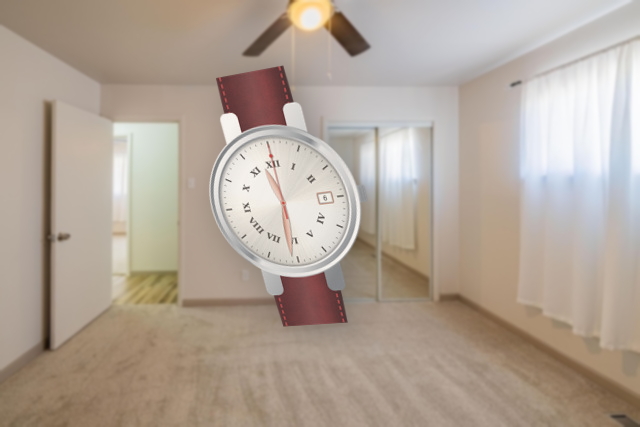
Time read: 11 h 31 min 00 s
